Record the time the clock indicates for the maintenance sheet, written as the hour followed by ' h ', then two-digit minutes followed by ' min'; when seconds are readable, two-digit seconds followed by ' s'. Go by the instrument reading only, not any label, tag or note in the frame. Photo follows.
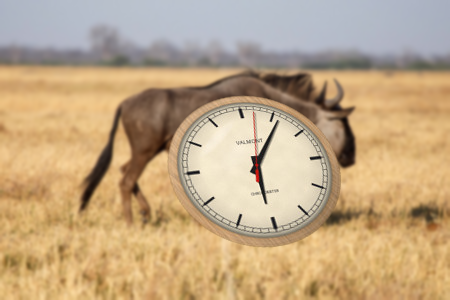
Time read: 6 h 06 min 02 s
